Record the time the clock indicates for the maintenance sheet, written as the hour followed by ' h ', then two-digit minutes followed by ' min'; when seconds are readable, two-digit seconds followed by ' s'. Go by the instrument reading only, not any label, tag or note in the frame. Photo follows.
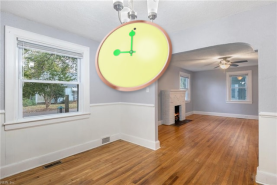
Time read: 8 h 59 min
